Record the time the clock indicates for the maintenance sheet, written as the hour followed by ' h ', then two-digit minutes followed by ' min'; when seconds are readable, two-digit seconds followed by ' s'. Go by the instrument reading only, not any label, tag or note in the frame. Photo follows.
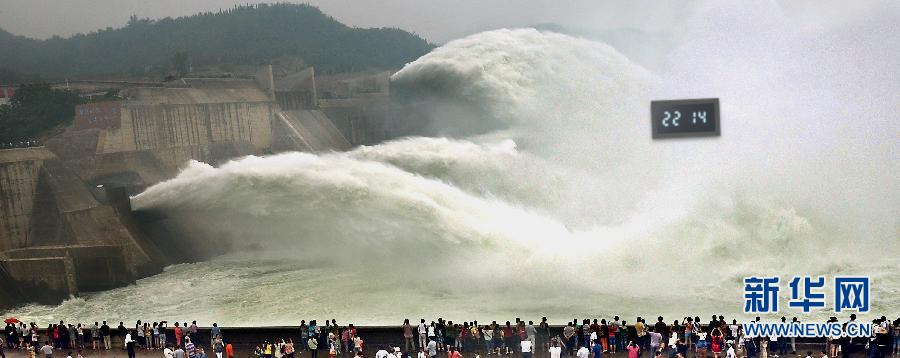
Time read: 22 h 14 min
